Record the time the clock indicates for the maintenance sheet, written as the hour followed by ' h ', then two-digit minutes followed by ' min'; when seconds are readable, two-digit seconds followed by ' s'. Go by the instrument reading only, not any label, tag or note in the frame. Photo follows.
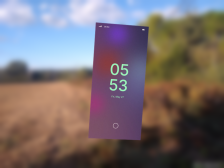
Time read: 5 h 53 min
